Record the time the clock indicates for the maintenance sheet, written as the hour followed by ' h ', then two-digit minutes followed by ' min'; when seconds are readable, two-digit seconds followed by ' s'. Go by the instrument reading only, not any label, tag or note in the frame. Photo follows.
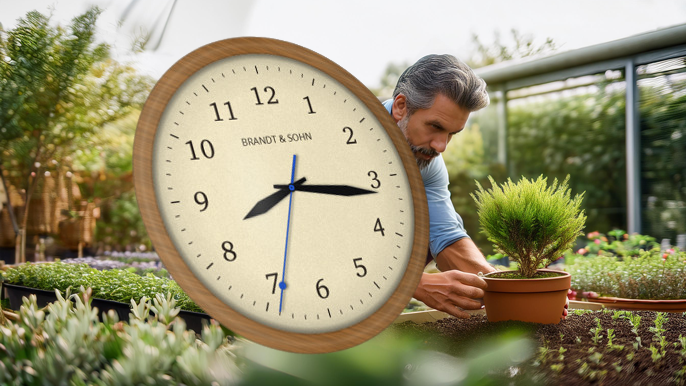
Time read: 8 h 16 min 34 s
